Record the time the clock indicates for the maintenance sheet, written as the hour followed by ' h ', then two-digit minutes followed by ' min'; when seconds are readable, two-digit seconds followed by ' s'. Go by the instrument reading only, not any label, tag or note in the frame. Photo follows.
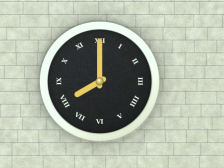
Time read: 8 h 00 min
